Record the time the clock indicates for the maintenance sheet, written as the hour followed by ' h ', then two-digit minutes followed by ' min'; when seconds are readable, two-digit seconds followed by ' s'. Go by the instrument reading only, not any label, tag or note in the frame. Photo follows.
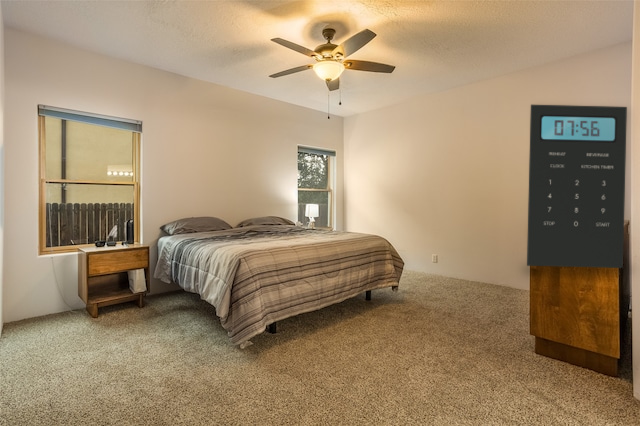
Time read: 7 h 56 min
